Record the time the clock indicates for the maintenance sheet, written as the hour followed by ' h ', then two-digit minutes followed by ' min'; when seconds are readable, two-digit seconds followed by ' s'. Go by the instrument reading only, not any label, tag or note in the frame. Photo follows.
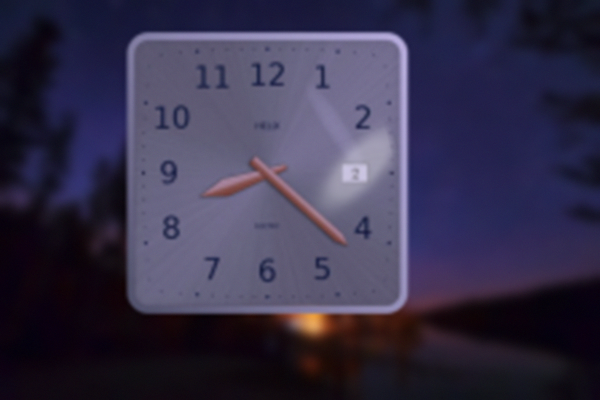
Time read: 8 h 22 min
